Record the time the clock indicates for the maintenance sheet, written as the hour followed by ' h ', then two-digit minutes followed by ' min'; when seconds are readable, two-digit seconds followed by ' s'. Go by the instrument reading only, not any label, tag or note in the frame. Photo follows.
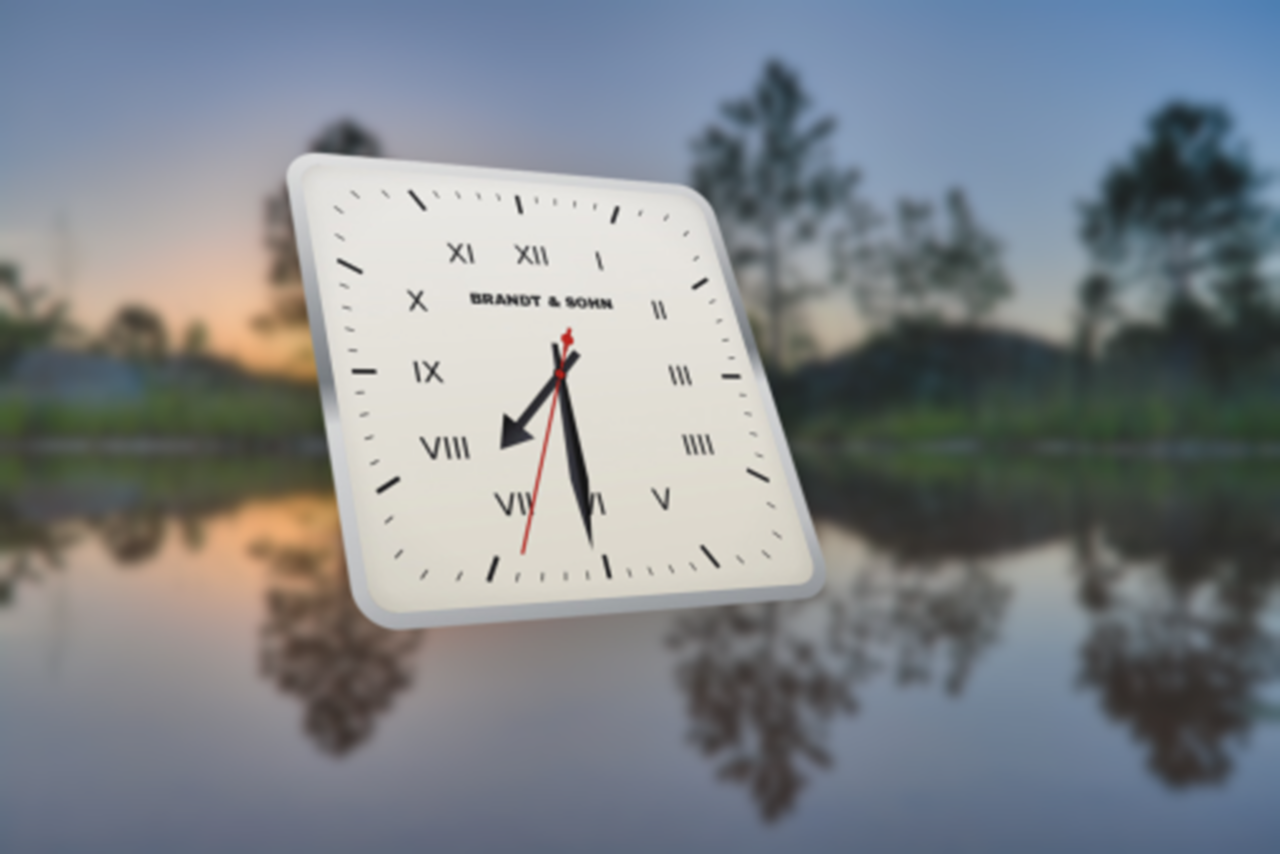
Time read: 7 h 30 min 34 s
